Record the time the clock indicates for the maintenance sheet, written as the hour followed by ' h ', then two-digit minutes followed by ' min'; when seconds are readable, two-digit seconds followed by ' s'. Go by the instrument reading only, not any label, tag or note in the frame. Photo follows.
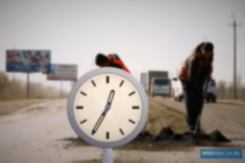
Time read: 12 h 35 min
